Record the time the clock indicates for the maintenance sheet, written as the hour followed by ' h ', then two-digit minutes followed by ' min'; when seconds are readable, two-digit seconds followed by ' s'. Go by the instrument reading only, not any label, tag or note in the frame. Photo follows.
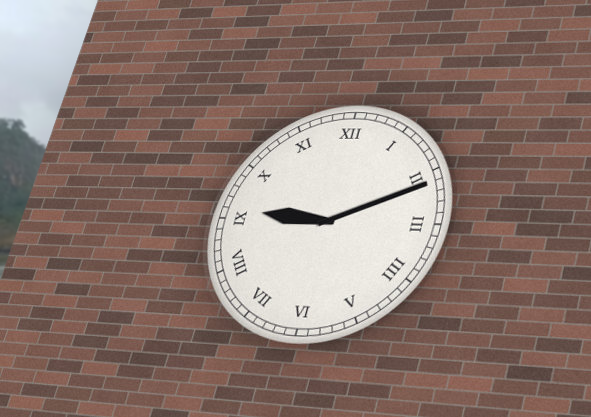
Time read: 9 h 11 min
